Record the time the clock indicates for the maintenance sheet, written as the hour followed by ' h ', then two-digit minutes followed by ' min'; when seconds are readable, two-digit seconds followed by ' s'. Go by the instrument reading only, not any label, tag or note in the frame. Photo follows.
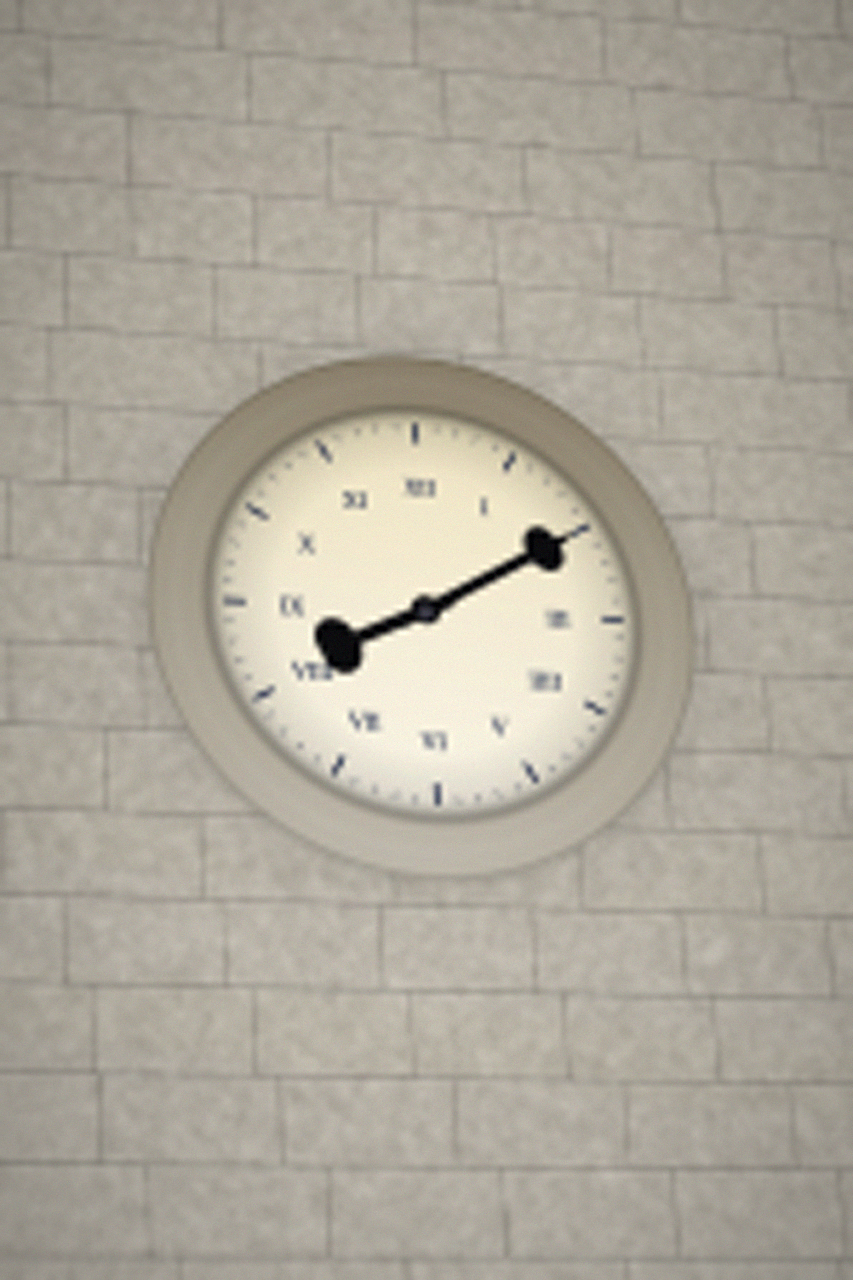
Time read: 8 h 10 min
